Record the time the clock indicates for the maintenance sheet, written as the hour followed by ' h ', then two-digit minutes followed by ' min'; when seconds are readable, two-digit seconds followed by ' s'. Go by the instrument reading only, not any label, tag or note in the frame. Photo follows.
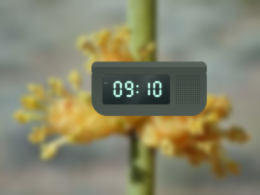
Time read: 9 h 10 min
